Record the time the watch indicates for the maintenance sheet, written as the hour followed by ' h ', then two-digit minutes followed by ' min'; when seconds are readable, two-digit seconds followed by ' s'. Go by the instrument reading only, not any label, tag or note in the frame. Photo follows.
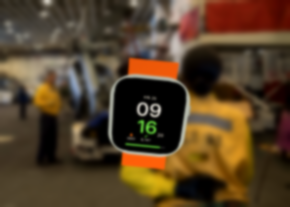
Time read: 9 h 16 min
